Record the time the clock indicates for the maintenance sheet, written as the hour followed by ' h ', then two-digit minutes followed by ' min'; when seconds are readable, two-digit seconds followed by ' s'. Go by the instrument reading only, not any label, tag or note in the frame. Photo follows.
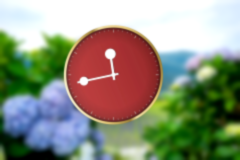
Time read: 11 h 43 min
